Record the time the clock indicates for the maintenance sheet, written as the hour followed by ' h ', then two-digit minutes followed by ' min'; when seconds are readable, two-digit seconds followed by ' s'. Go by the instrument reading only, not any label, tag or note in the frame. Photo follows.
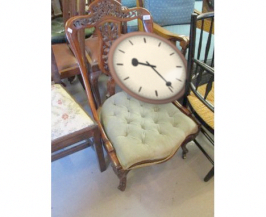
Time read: 9 h 24 min
